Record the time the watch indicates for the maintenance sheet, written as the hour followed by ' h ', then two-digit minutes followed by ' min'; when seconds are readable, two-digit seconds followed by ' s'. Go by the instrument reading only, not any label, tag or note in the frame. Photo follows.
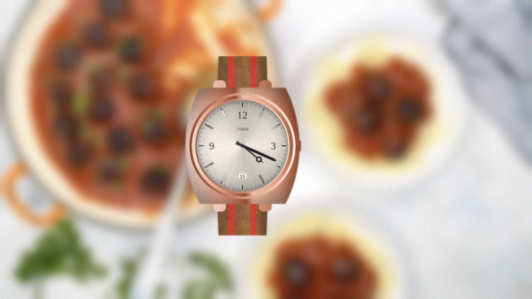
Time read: 4 h 19 min
